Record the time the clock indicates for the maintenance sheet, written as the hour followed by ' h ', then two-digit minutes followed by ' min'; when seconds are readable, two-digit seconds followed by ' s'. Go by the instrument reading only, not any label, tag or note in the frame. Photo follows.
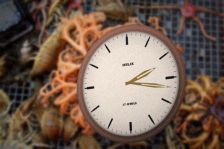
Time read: 2 h 17 min
